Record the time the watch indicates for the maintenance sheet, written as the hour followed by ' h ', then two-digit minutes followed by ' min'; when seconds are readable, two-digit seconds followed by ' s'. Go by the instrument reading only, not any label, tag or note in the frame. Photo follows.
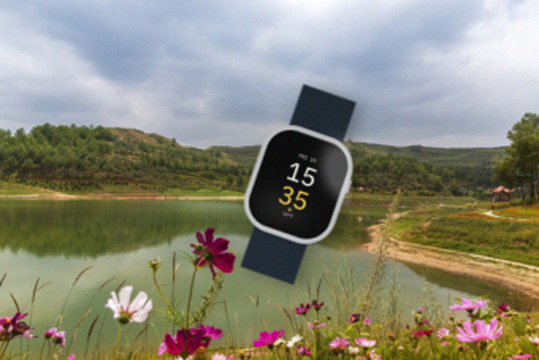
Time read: 15 h 35 min
